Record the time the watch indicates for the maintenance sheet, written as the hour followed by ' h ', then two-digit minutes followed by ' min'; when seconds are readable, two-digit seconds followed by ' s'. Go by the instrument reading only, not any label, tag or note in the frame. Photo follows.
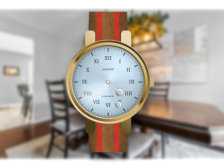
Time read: 4 h 26 min
